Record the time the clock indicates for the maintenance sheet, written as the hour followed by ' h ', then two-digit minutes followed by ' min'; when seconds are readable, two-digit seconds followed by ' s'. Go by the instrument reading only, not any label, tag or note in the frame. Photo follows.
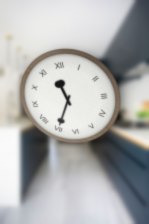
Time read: 11 h 35 min
